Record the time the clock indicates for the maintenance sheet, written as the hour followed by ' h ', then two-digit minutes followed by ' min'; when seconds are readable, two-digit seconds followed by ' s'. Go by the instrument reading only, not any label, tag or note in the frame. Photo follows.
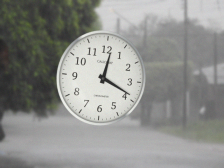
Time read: 12 h 19 min
